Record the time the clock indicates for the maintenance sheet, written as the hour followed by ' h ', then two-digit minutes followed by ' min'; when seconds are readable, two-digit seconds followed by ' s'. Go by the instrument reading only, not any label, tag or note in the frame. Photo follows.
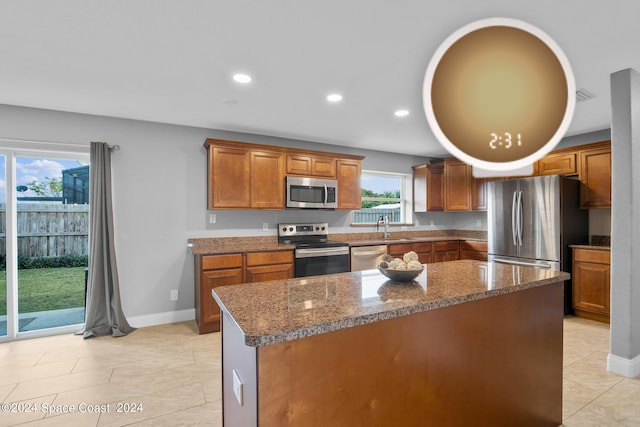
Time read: 2 h 31 min
